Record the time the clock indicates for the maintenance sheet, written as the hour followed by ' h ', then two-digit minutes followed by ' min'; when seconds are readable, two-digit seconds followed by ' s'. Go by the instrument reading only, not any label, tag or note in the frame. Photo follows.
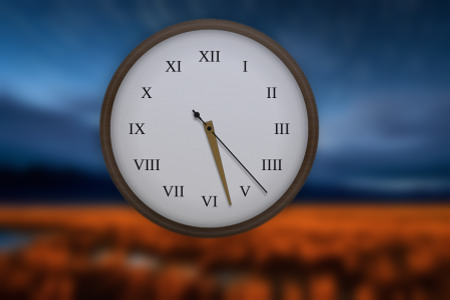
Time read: 5 h 27 min 23 s
